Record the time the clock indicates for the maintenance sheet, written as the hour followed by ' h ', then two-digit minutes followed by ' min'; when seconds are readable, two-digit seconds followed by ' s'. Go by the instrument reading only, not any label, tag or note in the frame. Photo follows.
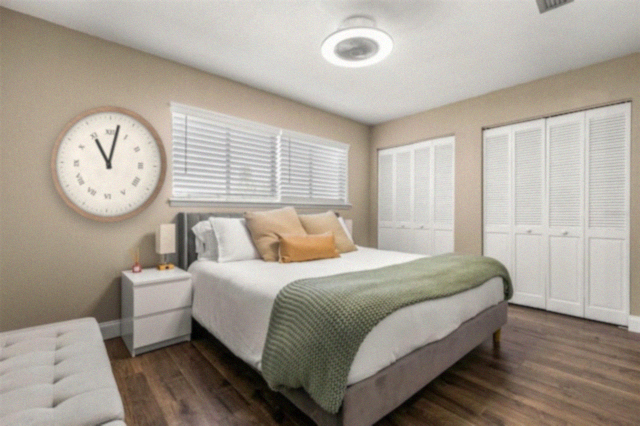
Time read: 11 h 02 min
